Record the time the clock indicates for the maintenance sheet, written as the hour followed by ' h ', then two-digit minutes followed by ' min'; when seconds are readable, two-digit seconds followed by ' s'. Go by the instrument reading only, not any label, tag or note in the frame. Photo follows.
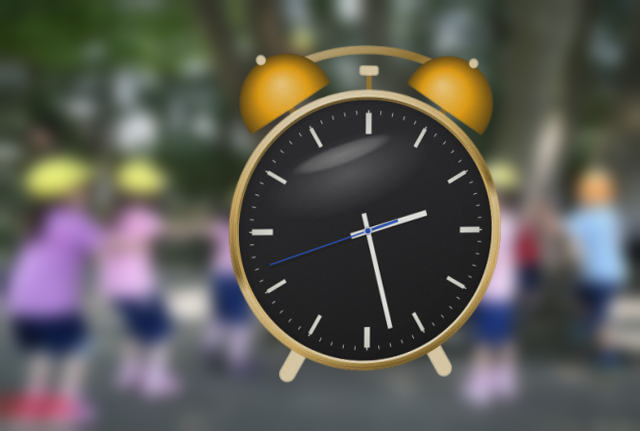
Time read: 2 h 27 min 42 s
